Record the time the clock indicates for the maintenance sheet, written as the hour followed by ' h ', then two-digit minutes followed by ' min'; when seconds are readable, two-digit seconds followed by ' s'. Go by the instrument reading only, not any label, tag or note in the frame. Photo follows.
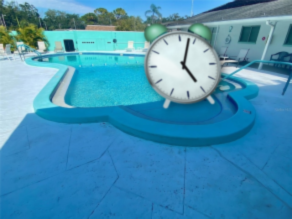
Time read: 5 h 03 min
